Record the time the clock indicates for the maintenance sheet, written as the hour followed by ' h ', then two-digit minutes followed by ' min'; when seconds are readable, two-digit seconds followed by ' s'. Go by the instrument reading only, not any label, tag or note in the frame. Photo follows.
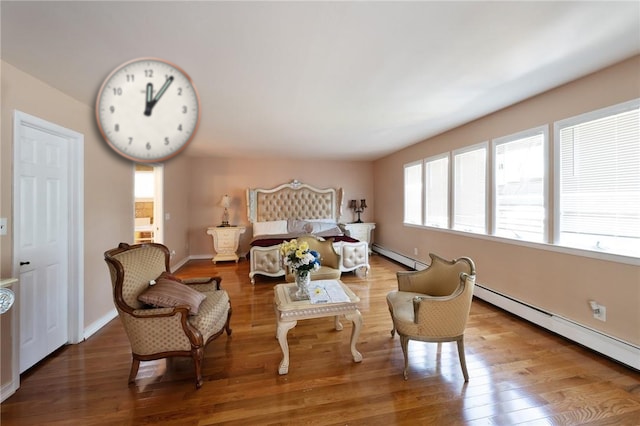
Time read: 12 h 06 min
